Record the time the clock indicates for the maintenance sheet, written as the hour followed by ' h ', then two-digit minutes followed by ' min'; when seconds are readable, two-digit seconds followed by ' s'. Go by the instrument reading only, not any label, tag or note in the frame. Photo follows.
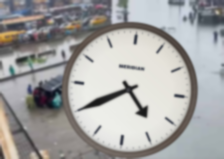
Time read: 4 h 40 min
